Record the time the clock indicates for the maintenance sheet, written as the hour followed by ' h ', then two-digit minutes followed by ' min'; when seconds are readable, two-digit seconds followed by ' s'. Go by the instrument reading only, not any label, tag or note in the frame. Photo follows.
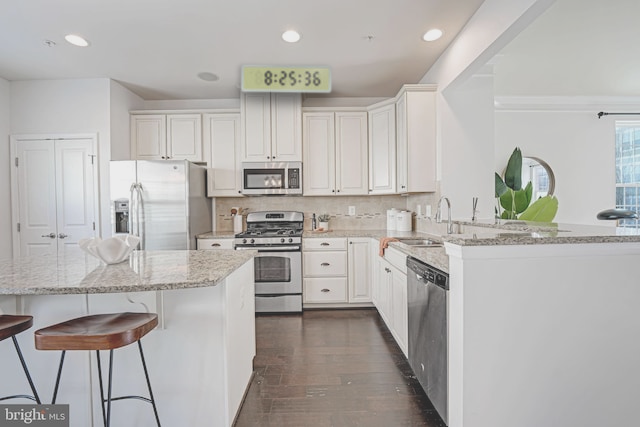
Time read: 8 h 25 min 36 s
